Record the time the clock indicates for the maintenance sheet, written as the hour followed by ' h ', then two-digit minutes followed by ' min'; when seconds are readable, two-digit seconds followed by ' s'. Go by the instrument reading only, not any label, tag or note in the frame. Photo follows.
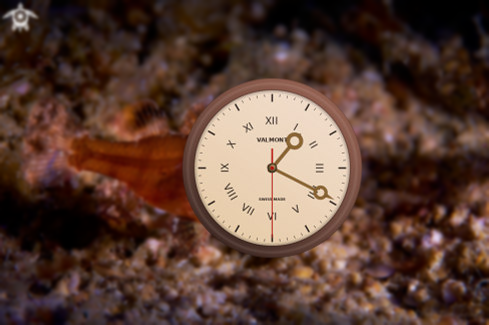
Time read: 1 h 19 min 30 s
